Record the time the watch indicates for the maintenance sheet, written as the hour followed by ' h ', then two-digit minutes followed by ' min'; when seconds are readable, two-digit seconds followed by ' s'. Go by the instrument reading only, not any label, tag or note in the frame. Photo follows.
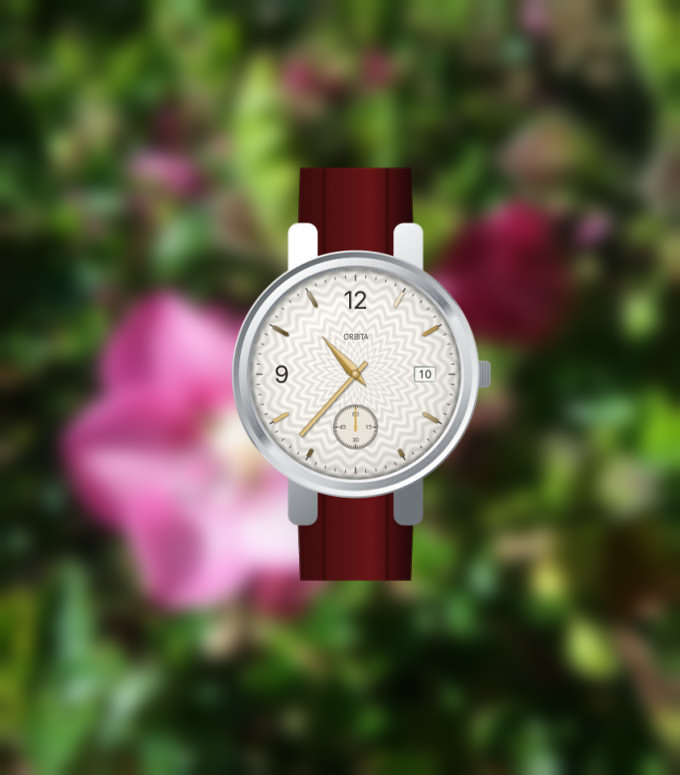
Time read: 10 h 37 min
